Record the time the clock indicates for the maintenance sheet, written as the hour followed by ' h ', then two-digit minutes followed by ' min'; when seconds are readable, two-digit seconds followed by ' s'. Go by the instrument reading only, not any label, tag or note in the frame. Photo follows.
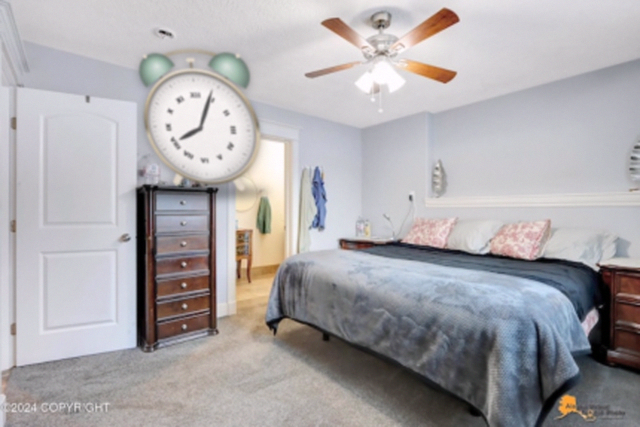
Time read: 8 h 04 min
